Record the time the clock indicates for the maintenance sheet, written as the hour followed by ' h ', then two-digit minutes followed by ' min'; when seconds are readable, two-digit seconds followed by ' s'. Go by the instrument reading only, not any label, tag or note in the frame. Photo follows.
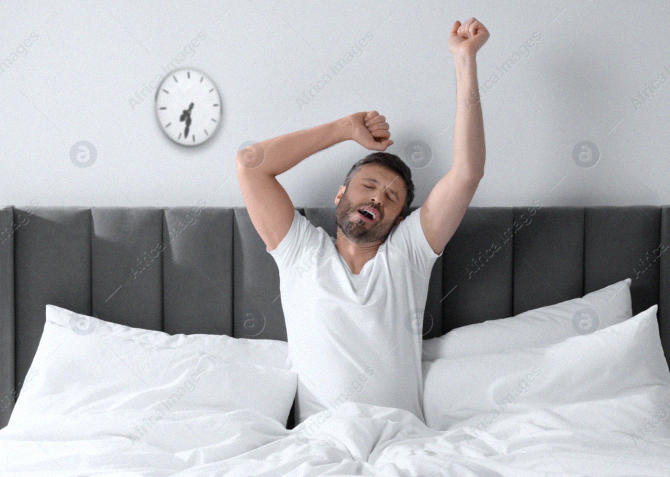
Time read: 7 h 33 min
